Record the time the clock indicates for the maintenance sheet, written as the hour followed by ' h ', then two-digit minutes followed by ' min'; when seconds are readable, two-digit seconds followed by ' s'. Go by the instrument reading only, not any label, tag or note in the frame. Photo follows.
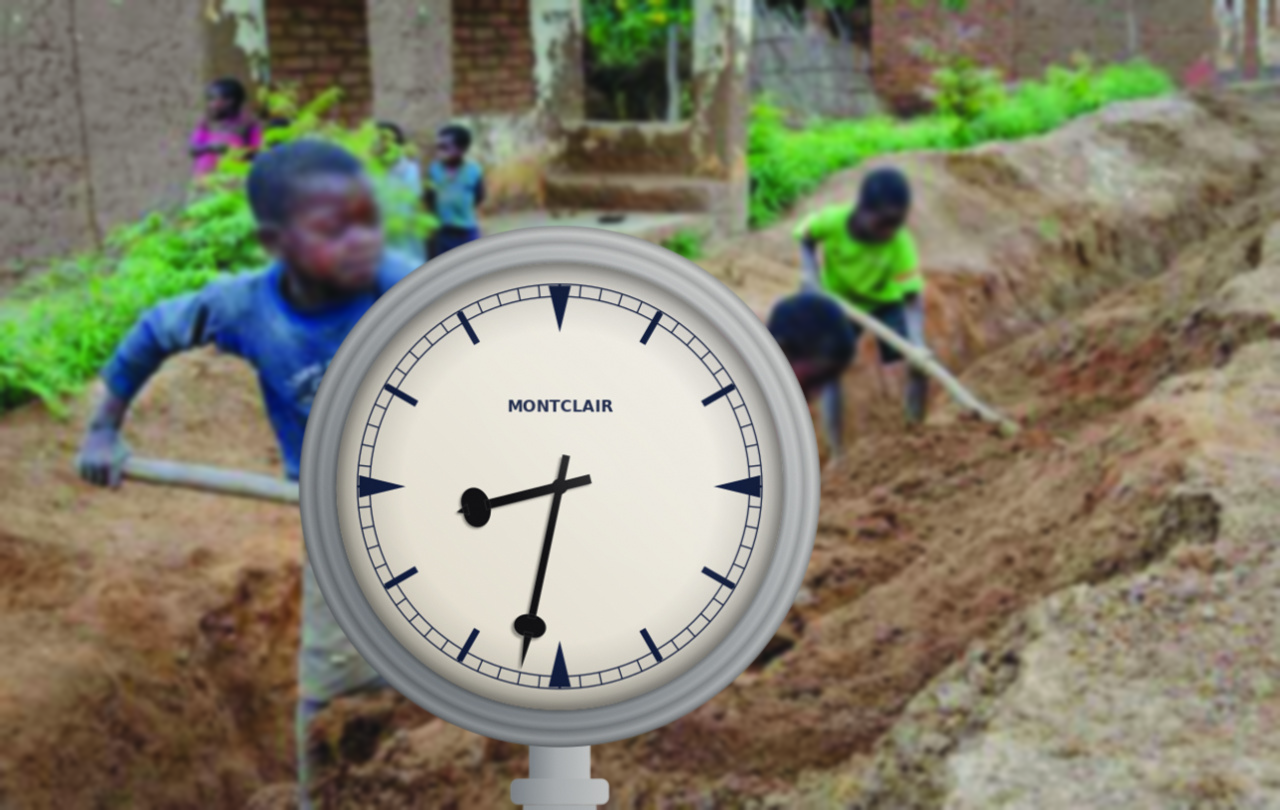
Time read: 8 h 32 min
